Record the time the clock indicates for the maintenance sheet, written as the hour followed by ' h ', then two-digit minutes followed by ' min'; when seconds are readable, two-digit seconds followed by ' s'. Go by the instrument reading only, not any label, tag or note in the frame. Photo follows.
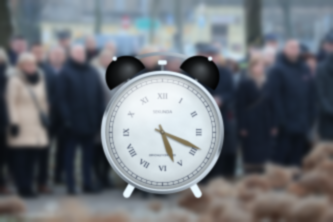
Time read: 5 h 19 min
